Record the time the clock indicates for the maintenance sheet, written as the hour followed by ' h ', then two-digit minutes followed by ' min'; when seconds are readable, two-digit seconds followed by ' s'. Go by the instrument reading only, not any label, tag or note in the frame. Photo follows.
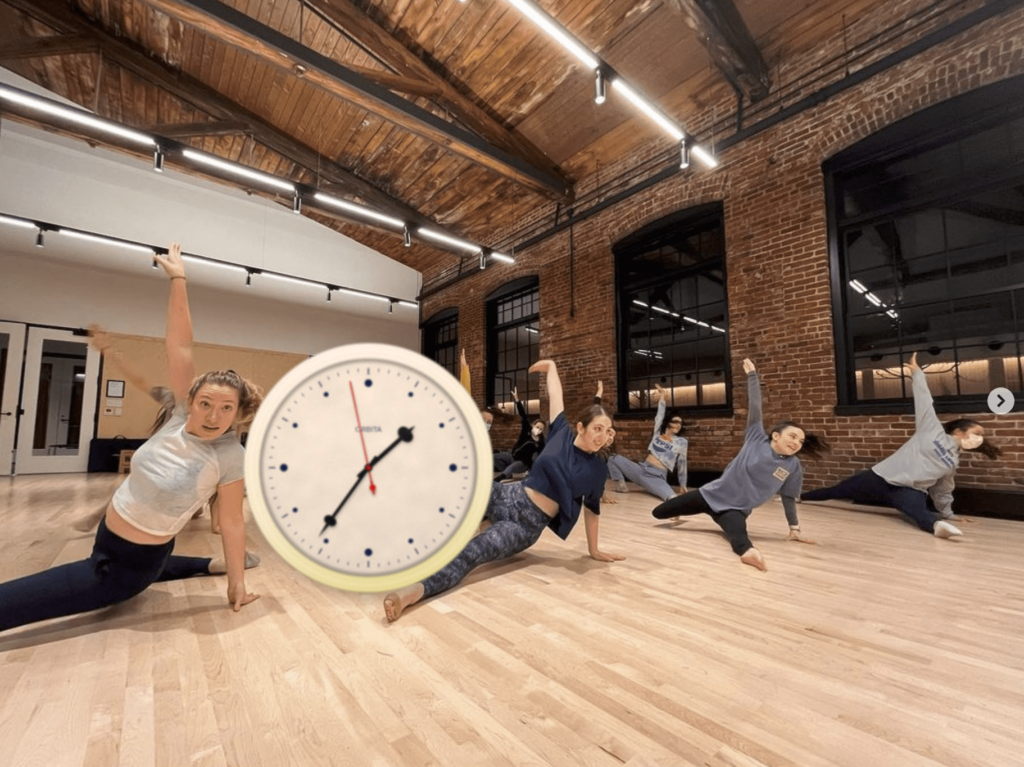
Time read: 1 h 35 min 58 s
